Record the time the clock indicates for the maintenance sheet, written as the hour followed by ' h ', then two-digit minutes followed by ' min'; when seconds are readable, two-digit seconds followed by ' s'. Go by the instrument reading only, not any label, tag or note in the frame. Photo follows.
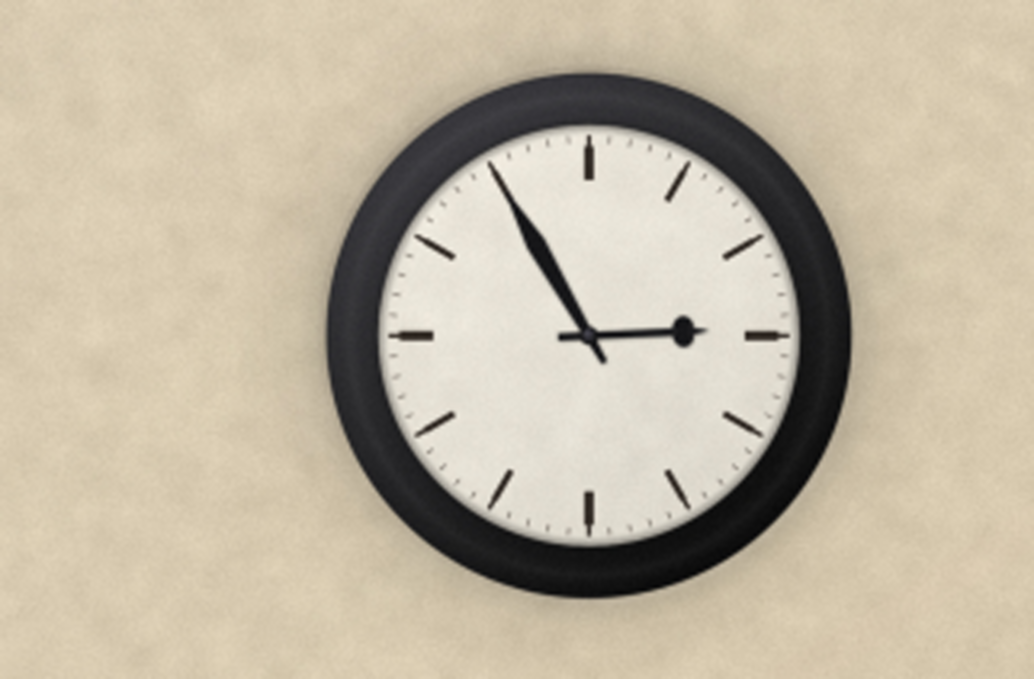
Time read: 2 h 55 min
